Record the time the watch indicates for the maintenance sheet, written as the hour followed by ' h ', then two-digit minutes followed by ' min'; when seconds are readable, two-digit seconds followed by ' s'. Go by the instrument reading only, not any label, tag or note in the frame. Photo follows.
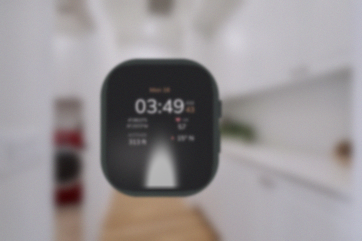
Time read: 3 h 49 min
